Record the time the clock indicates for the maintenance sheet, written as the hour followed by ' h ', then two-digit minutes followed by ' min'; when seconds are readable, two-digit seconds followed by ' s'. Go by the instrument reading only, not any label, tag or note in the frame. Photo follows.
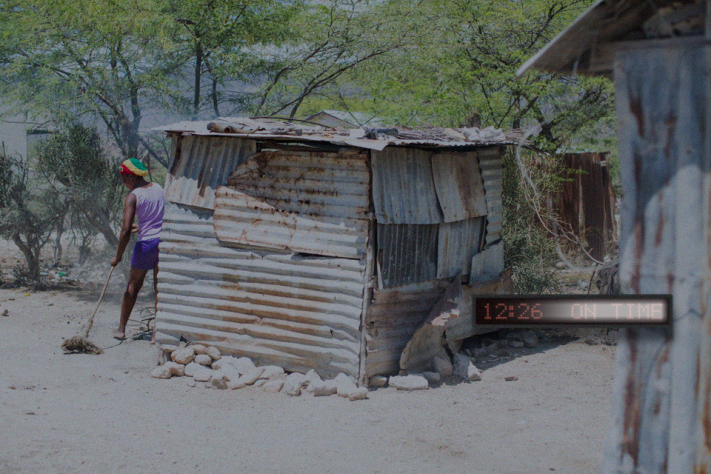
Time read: 12 h 26 min
